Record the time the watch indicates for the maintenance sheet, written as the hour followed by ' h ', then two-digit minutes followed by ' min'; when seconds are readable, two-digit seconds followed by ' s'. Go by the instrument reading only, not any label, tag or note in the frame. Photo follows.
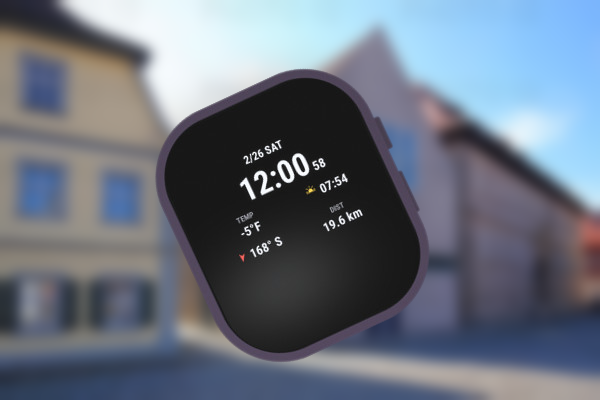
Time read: 12 h 00 min 58 s
